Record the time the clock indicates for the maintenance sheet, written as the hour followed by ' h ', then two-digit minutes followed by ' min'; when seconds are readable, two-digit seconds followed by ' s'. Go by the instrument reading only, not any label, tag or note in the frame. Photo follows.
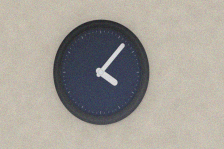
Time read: 4 h 07 min
